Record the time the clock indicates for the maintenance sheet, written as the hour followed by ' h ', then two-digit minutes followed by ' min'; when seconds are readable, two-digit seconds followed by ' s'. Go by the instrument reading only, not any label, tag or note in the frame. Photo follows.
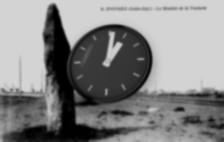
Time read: 1 h 01 min
